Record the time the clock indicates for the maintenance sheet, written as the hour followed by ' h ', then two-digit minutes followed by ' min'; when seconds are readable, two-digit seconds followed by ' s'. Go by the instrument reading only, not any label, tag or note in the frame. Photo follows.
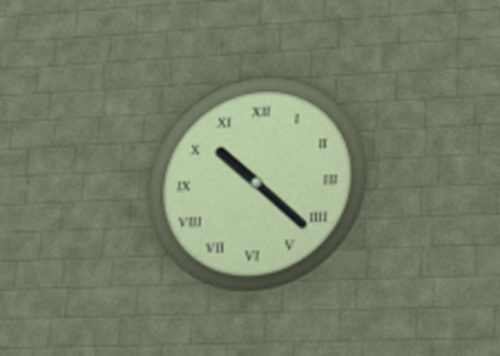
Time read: 10 h 22 min
